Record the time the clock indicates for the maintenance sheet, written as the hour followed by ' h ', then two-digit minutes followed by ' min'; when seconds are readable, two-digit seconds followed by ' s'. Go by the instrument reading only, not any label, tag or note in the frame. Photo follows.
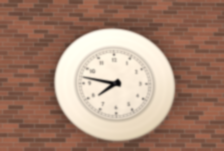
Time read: 7 h 47 min
